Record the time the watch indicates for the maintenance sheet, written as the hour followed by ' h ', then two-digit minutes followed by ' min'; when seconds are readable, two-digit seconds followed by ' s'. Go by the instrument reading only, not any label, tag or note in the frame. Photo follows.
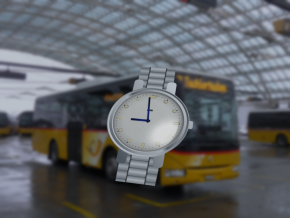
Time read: 8 h 59 min
